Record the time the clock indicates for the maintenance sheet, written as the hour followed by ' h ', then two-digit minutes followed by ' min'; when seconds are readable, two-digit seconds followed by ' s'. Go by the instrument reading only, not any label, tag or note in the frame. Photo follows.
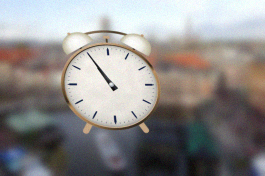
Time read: 10 h 55 min
